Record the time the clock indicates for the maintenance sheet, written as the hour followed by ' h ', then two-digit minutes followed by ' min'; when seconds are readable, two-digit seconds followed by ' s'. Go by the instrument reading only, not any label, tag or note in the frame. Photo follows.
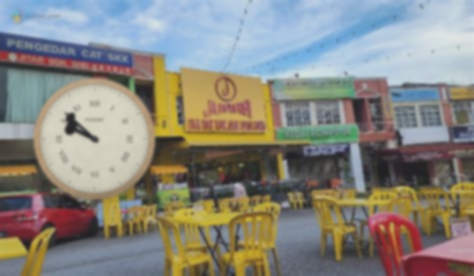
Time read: 9 h 52 min
